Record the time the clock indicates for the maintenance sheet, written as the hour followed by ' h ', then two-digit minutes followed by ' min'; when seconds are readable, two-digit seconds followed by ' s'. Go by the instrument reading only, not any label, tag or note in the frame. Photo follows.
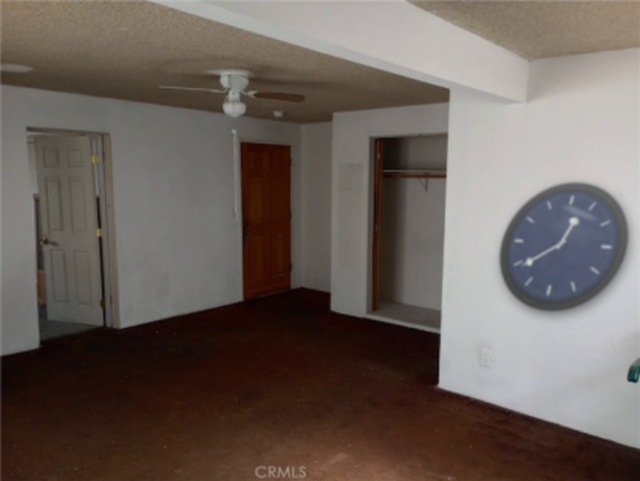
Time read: 12 h 39 min
